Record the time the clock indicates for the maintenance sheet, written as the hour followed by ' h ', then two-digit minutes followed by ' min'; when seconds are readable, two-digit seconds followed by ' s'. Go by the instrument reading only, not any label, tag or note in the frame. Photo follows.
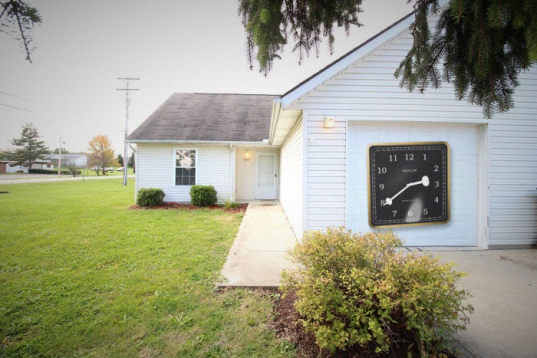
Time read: 2 h 39 min
